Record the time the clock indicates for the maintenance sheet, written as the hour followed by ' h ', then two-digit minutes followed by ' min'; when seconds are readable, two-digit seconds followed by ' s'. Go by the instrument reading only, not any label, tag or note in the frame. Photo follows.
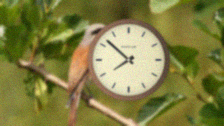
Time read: 7 h 52 min
